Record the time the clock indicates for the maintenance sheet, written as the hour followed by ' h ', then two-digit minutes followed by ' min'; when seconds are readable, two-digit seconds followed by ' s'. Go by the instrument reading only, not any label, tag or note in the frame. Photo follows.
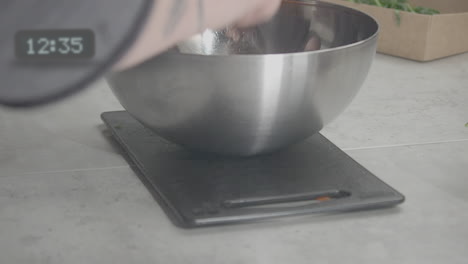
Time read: 12 h 35 min
